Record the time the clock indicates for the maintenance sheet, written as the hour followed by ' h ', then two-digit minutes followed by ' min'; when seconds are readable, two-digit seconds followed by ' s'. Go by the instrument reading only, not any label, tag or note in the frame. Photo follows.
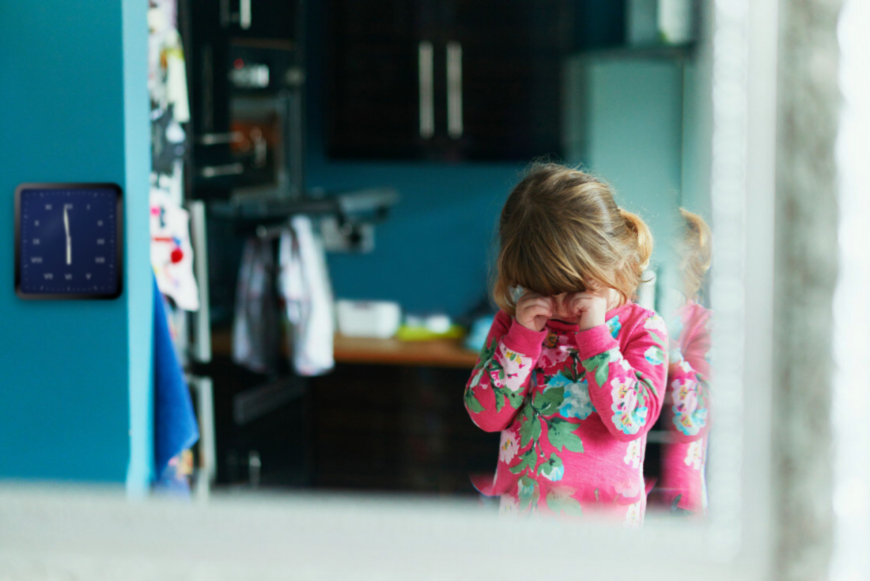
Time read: 5 h 59 min
